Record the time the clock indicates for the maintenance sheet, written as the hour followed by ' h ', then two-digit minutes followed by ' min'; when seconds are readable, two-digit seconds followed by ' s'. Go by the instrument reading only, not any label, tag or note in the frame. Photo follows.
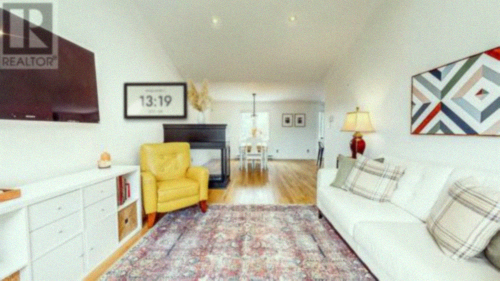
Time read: 13 h 19 min
